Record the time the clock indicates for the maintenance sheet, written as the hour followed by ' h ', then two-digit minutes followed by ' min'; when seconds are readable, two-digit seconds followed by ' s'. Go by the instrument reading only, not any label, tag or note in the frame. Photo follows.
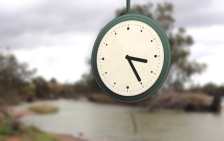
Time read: 3 h 25 min
